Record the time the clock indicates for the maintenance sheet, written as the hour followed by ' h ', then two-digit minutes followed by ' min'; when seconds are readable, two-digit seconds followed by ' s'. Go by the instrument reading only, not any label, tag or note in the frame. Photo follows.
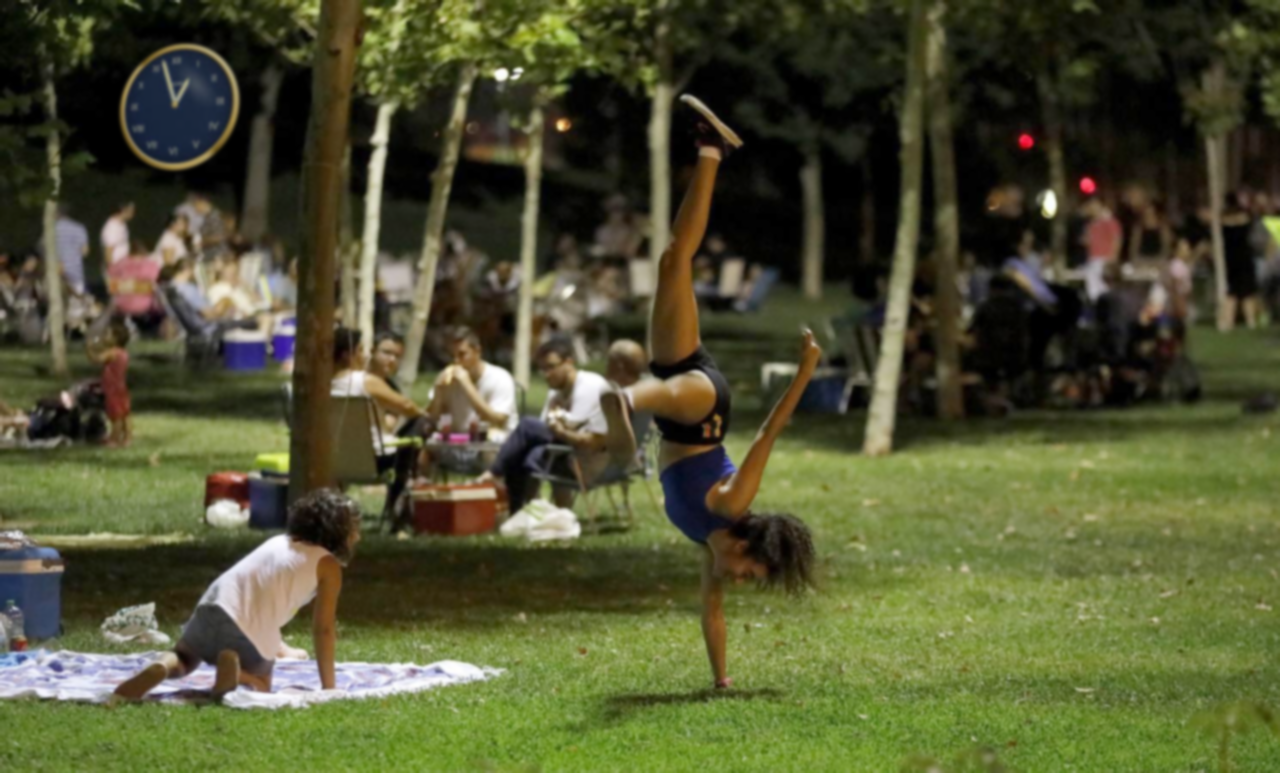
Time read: 12 h 57 min
